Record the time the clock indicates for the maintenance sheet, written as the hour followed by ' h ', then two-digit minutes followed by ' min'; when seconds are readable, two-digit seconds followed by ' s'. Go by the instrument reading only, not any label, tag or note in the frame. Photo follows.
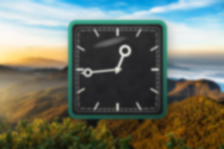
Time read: 12 h 44 min
